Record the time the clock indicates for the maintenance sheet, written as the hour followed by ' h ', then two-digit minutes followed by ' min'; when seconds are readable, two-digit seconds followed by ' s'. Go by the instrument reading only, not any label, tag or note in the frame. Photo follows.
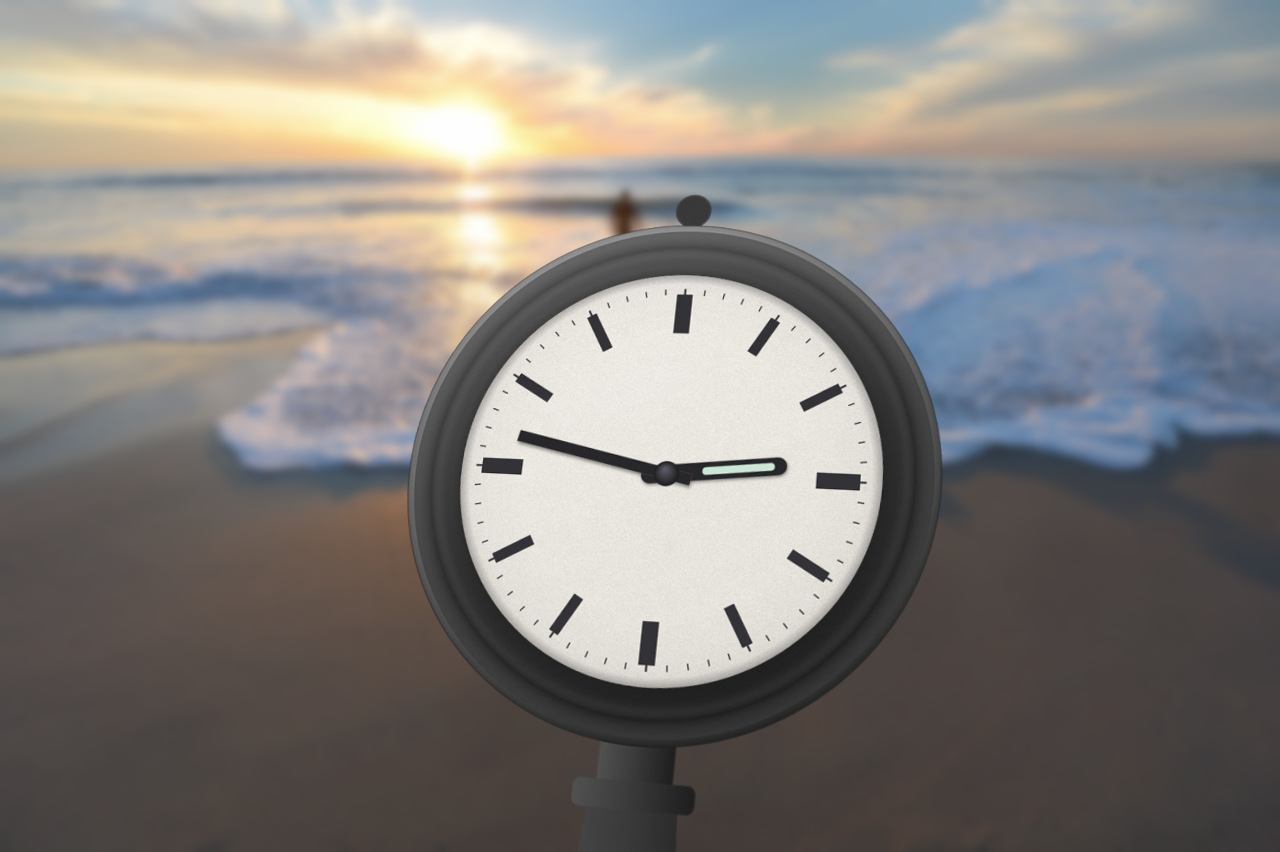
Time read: 2 h 47 min
